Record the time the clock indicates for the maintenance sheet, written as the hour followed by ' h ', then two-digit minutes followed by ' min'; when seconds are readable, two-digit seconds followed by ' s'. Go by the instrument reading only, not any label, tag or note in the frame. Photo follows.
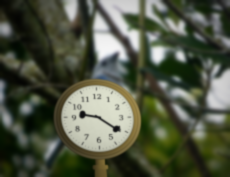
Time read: 9 h 21 min
